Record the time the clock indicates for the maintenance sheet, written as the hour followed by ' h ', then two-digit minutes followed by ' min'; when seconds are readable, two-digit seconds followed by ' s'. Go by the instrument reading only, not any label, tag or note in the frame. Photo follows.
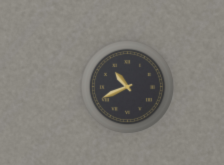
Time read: 10 h 41 min
